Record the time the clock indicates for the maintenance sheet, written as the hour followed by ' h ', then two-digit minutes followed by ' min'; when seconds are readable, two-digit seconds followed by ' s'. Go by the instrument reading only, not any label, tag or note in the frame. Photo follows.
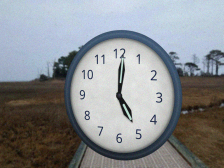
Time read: 5 h 01 min
